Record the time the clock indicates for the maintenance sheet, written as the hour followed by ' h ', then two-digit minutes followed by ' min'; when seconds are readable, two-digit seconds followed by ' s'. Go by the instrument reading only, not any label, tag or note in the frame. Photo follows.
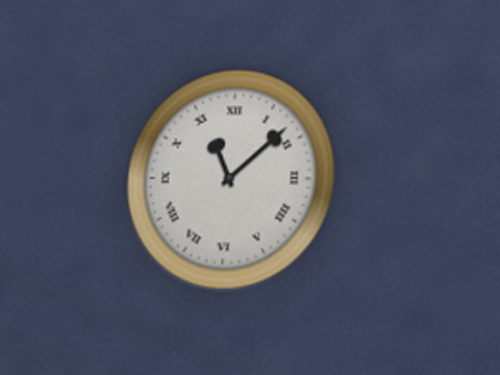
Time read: 11 h 08 min
